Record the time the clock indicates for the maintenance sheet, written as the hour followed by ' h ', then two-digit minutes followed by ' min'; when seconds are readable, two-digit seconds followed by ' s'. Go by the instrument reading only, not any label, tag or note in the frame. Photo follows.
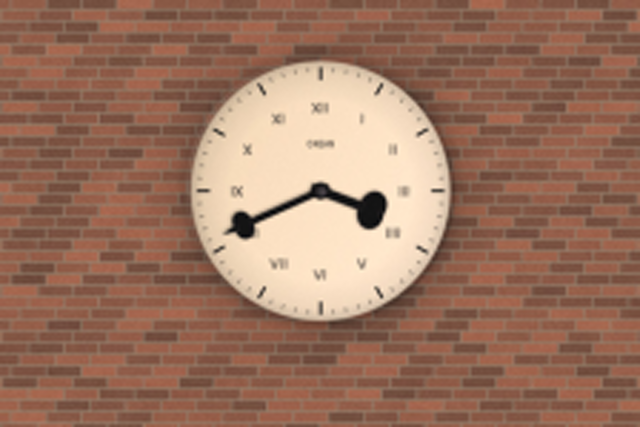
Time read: 3 h 41 min
